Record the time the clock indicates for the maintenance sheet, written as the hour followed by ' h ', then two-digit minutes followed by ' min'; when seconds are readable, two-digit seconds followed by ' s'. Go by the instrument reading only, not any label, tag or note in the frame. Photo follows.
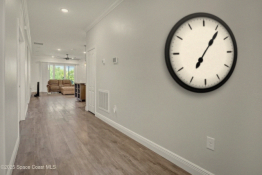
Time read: 7 h 06 min
